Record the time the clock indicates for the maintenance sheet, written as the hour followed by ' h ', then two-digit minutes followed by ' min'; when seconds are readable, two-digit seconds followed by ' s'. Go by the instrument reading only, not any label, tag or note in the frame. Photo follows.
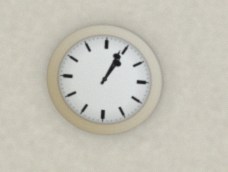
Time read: 1 h 04 min
